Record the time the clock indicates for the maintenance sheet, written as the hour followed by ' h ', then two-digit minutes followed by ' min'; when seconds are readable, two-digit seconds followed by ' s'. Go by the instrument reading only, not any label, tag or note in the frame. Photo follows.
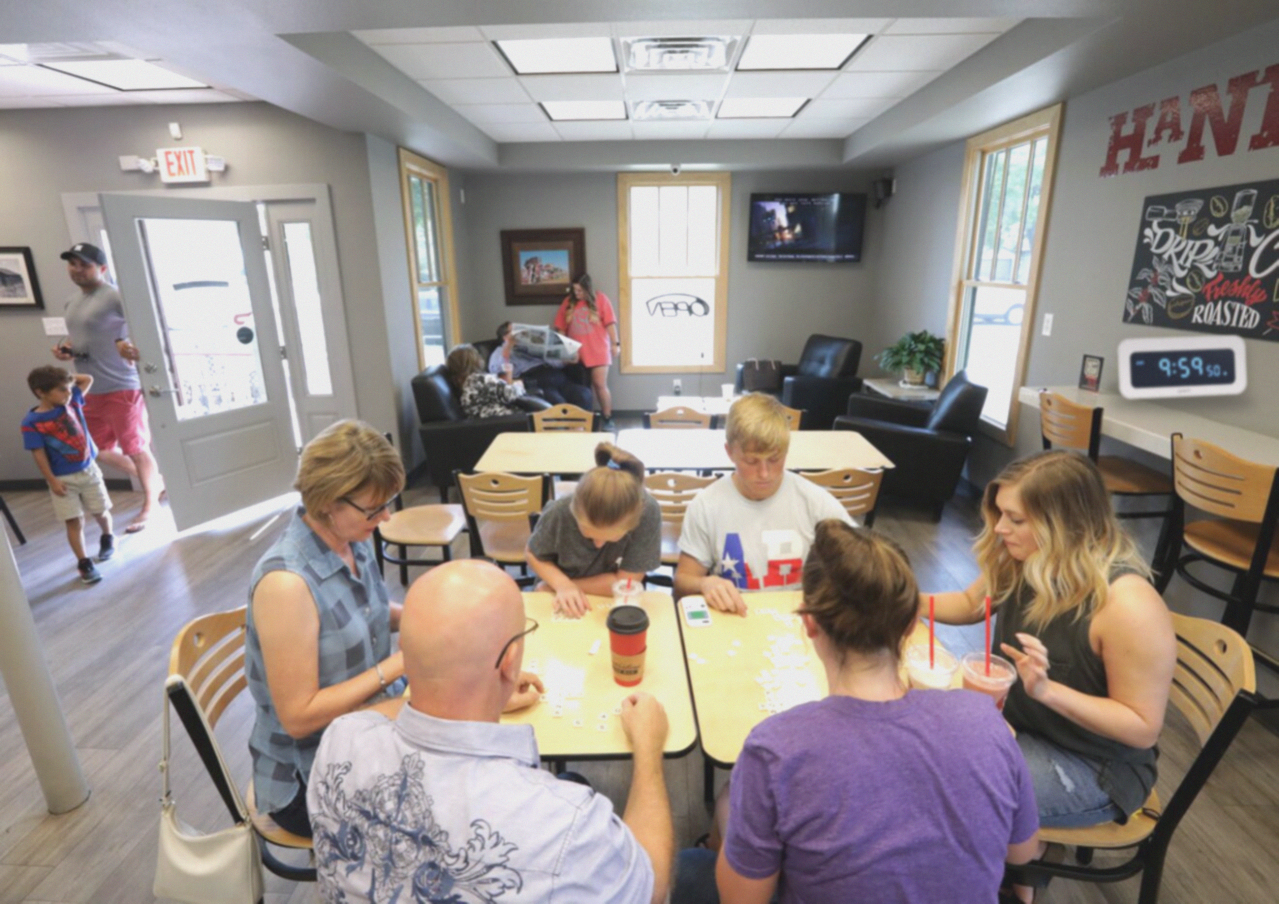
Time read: 9 h 59 min
